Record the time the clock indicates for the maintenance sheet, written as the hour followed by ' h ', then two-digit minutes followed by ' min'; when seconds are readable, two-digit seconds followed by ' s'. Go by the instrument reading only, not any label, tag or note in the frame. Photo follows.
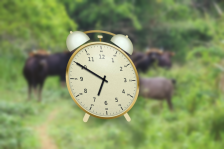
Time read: 6 h 50 min
